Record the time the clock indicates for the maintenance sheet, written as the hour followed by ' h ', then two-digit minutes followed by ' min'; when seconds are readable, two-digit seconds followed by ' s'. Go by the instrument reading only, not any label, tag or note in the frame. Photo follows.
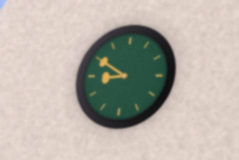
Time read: 8 h 50 min
